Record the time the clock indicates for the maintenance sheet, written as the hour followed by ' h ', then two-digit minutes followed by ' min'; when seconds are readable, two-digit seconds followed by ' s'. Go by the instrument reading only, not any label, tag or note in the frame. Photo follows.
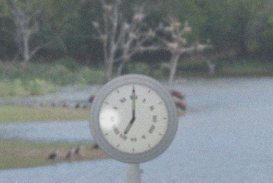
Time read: 7 h 00 min
